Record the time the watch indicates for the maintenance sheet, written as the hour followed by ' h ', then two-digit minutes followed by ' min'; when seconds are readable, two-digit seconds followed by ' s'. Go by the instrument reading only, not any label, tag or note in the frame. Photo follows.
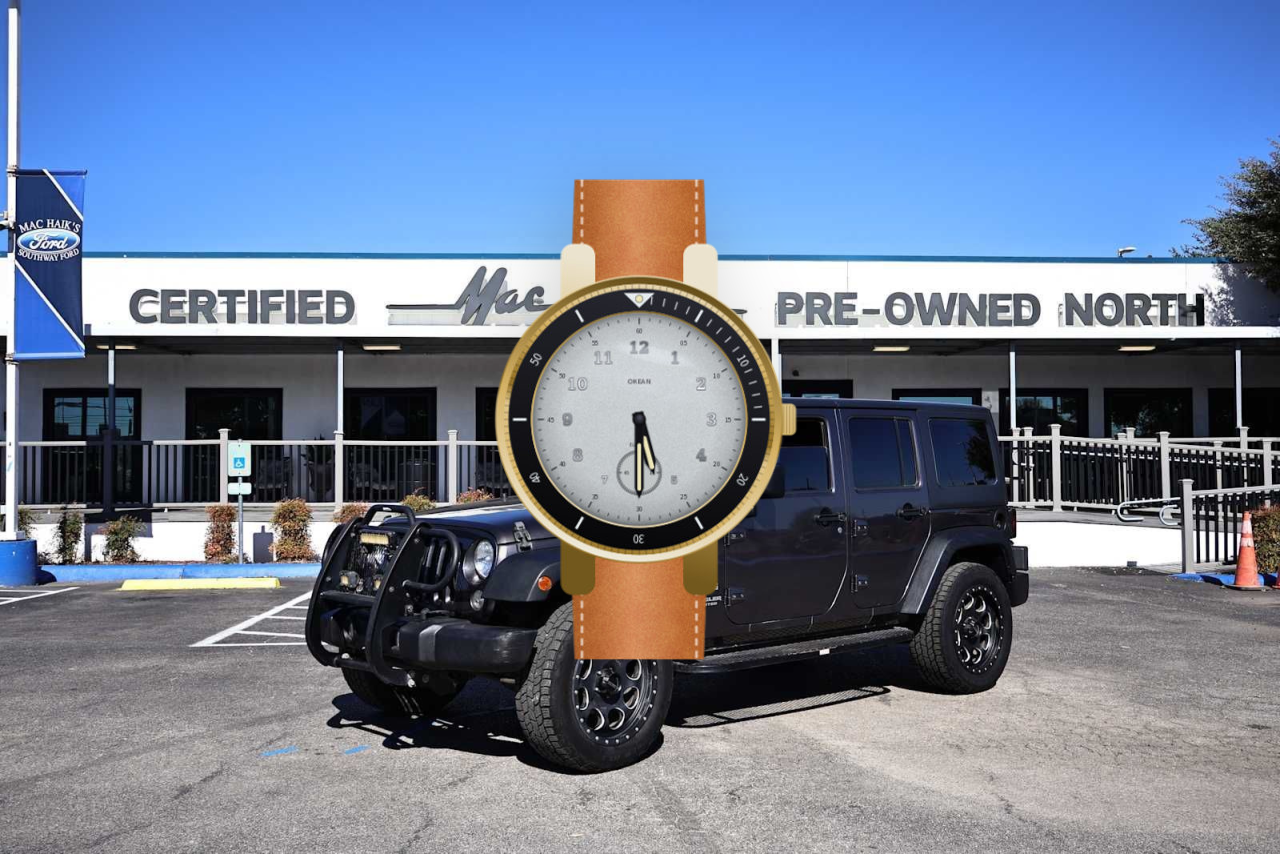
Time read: 5 h 30 min
